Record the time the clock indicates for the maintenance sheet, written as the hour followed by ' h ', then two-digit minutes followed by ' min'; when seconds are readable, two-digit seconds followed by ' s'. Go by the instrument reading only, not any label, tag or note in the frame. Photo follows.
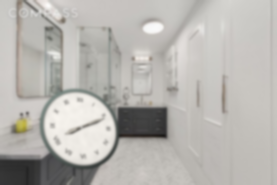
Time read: 8 h 11 min
